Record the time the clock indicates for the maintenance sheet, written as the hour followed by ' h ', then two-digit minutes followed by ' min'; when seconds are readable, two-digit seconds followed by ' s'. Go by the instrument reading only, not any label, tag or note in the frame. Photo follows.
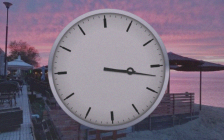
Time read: 3 h 17 min
